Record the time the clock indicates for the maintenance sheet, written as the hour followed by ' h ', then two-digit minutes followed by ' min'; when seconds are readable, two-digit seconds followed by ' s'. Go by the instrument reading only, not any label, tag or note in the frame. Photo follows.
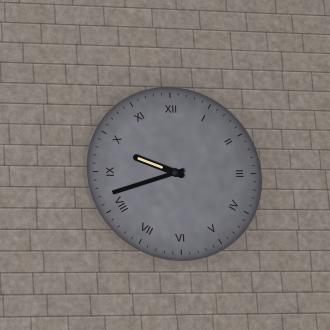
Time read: 9 h 42 min
